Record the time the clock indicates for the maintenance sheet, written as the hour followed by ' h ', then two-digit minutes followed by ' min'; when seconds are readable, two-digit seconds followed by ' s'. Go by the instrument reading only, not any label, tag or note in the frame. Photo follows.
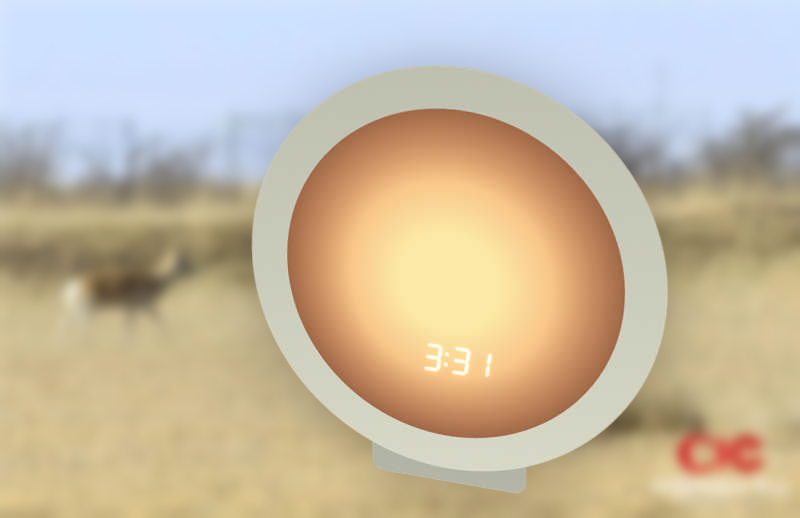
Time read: 3 h 31 min
